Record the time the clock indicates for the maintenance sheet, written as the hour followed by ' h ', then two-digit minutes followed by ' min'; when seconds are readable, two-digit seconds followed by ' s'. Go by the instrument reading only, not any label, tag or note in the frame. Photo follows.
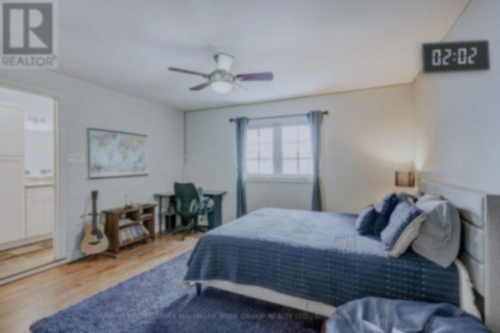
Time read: 2 h 02 min
